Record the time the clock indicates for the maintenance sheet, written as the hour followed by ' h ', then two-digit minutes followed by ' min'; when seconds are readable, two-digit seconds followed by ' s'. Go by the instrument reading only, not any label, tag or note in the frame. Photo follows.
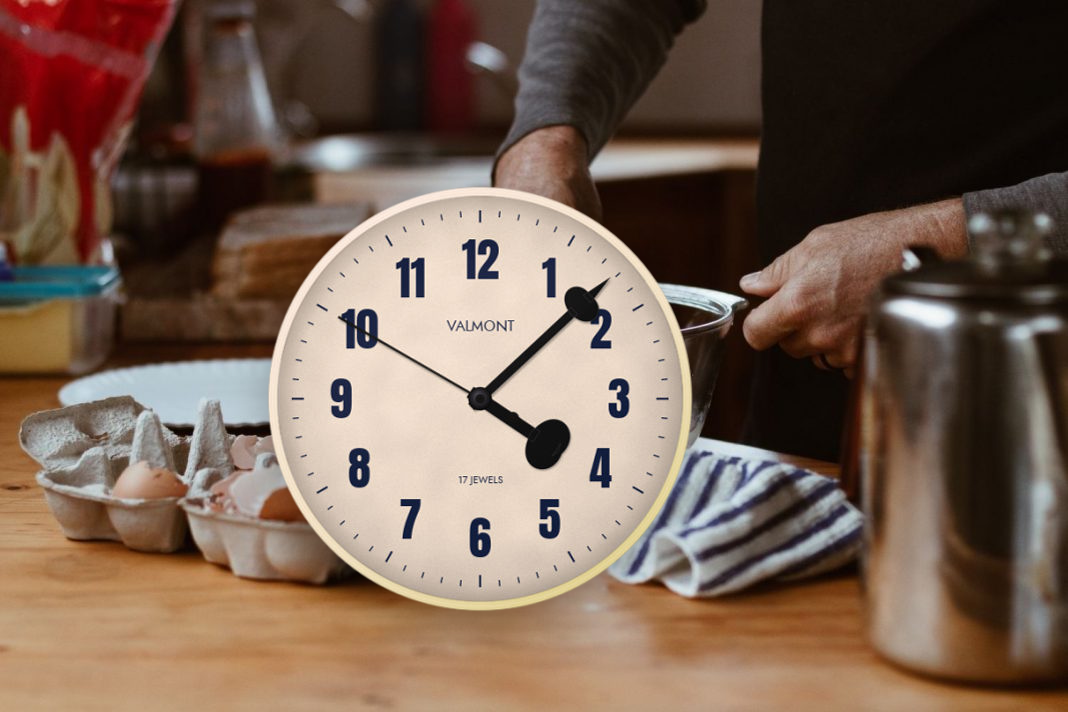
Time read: 4 h 07 min 50 s
